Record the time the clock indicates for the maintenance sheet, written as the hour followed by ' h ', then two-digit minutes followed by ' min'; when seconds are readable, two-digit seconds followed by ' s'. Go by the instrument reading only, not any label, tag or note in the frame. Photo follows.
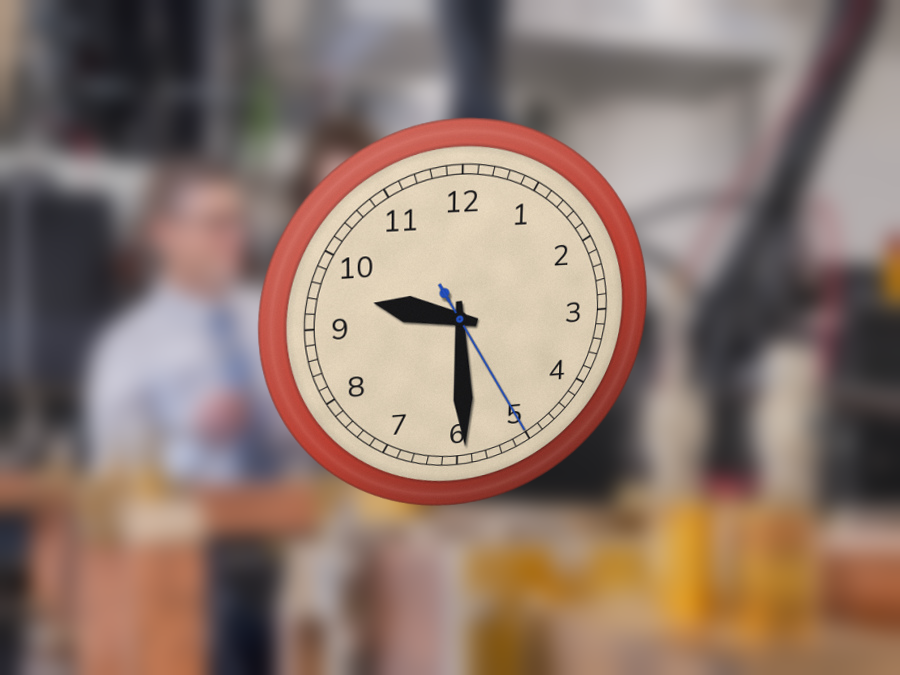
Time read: 9 h 29 min 25 s
